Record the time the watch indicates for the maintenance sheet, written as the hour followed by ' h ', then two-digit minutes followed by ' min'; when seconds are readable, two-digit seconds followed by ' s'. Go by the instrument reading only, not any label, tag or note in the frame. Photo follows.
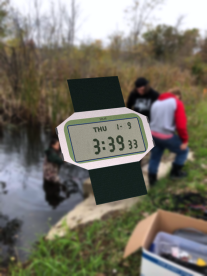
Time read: 3 h 39 min 33 s
